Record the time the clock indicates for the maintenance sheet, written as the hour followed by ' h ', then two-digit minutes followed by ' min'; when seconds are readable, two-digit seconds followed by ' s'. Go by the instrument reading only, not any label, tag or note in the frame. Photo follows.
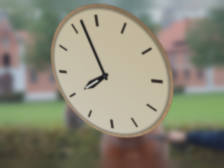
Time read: 7 h 57 min
